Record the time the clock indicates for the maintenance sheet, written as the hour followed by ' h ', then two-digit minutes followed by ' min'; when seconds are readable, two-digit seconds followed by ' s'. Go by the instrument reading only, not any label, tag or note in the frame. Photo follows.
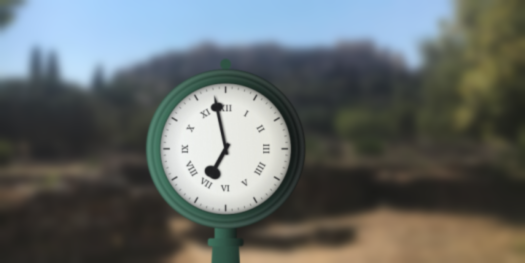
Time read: 6 h 58 min
